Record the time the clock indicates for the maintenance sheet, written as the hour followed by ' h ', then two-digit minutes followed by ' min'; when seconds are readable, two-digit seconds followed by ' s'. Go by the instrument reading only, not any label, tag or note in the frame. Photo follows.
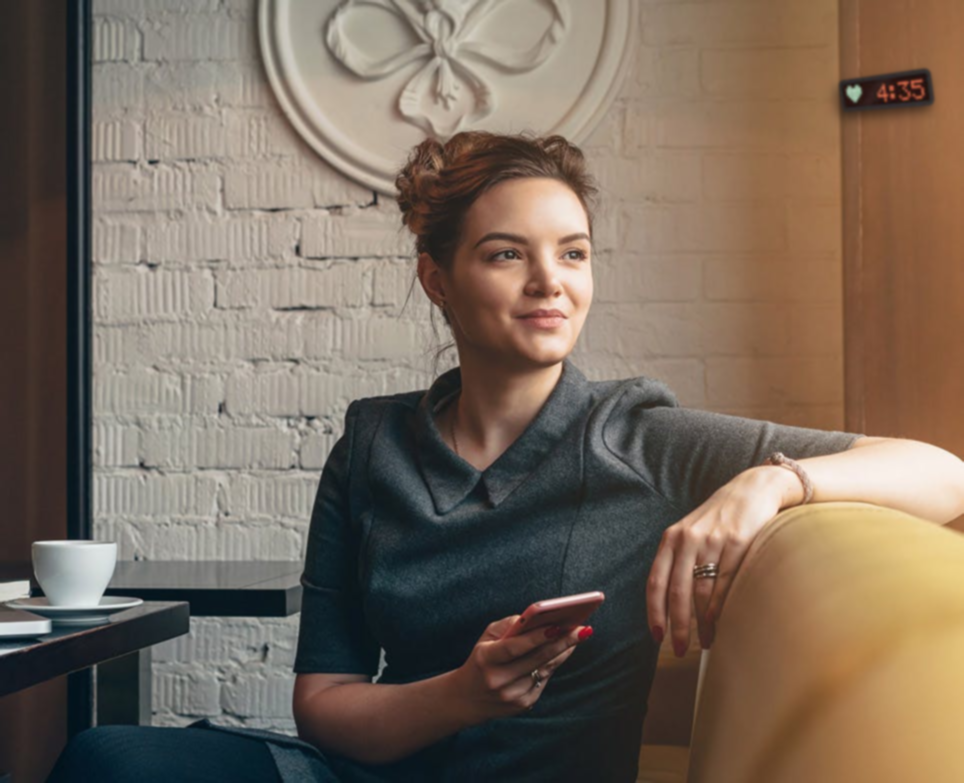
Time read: 4 h 35 min
